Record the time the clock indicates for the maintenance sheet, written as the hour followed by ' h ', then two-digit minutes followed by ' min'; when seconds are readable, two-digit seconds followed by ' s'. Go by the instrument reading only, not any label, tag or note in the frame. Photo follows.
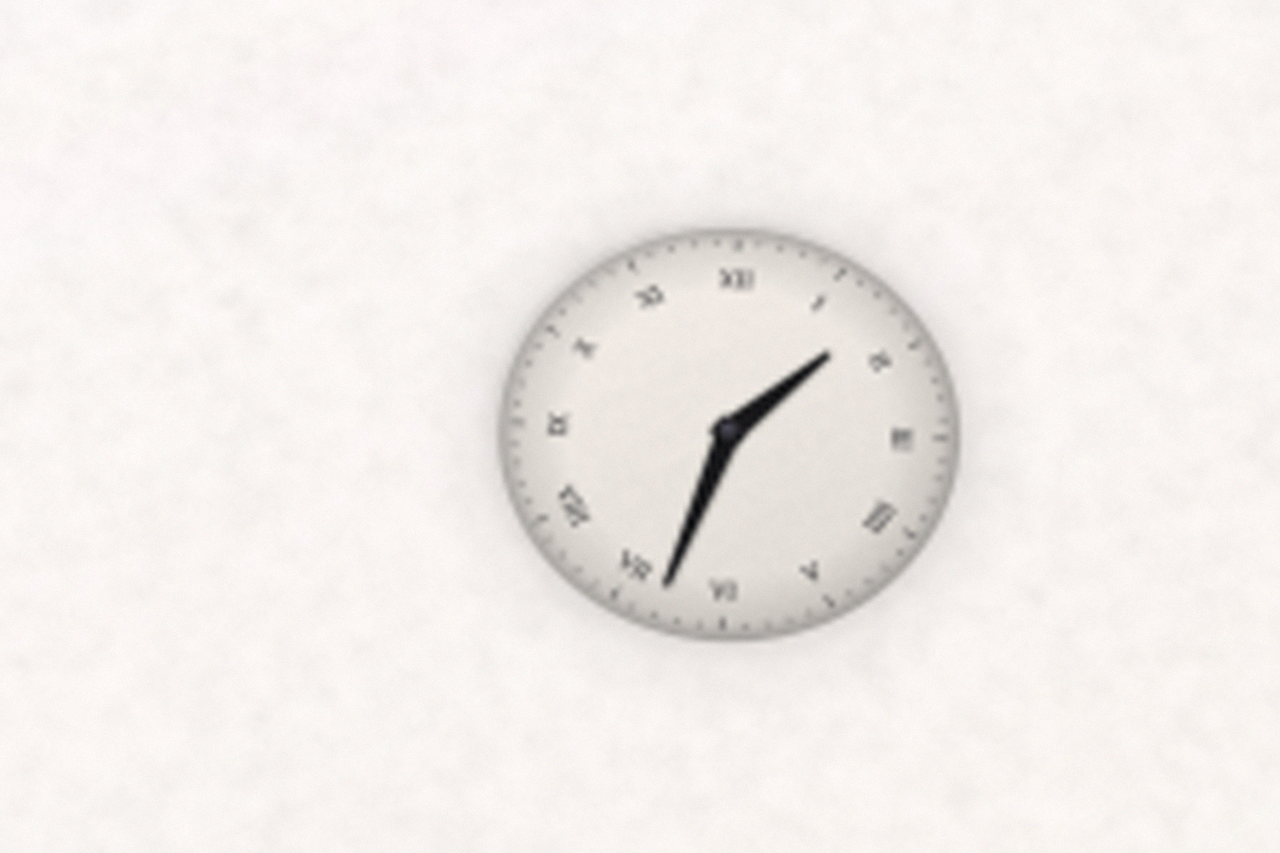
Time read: 1 h 33 min
